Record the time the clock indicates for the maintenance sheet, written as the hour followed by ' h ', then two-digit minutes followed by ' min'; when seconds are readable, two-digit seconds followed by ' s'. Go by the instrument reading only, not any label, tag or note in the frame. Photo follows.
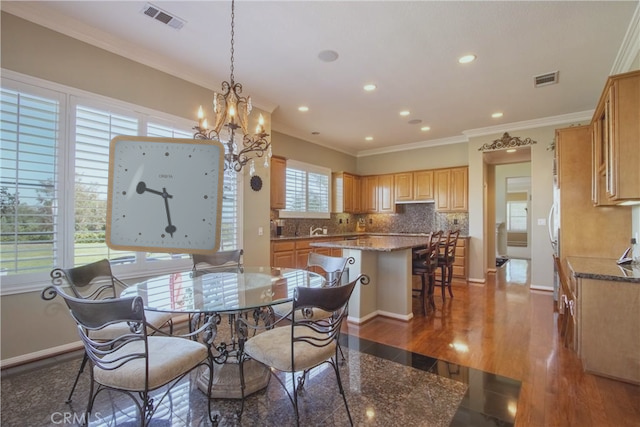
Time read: 9 h 28 min
